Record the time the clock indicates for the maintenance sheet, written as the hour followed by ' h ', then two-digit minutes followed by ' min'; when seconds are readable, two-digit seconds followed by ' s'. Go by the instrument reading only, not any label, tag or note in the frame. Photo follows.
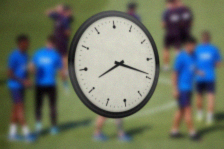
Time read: 8 h 19 min
